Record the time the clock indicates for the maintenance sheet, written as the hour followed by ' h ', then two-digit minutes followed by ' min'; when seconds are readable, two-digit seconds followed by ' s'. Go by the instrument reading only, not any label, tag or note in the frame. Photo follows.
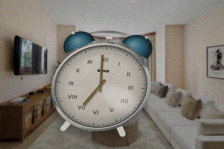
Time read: 6 h 59 min
